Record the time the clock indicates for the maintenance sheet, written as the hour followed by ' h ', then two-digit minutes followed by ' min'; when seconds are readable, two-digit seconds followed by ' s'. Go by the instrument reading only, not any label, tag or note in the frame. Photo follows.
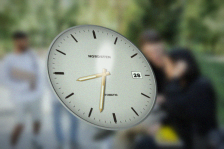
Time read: 8 h 33 min
